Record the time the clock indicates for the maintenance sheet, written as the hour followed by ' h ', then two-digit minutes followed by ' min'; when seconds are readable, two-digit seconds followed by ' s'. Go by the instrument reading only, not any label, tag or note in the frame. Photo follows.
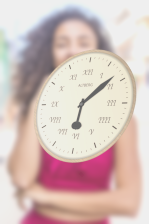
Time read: 6 h 08 min
